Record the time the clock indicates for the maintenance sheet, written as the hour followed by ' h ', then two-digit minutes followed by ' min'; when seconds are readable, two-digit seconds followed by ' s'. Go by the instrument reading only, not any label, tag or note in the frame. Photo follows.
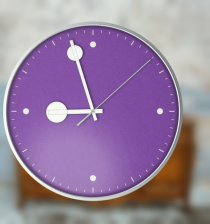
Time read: 8 h 57 min 08 s
